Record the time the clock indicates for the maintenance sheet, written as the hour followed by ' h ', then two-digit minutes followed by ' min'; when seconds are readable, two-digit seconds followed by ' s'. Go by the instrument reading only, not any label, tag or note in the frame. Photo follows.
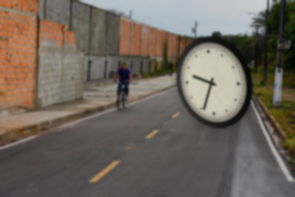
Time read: 9 h 34 min
